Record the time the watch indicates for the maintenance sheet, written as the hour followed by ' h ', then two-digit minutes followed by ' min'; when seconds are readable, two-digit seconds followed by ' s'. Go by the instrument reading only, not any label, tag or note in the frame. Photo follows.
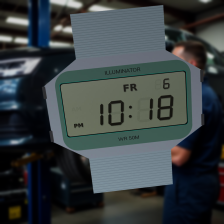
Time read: 10 h 18 min
